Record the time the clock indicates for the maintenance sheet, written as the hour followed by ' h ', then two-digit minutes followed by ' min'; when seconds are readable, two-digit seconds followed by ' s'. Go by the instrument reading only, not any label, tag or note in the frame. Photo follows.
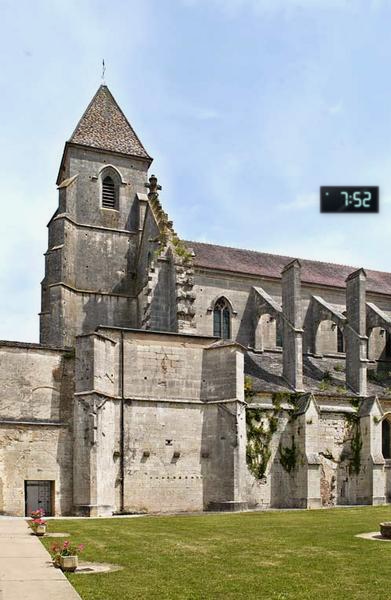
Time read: 7 h 52 min
